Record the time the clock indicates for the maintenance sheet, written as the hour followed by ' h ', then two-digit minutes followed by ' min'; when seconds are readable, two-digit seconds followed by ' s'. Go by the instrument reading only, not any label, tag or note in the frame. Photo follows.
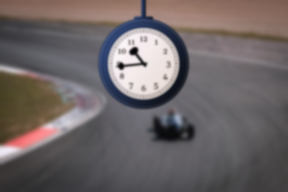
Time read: 10 h 44 min
